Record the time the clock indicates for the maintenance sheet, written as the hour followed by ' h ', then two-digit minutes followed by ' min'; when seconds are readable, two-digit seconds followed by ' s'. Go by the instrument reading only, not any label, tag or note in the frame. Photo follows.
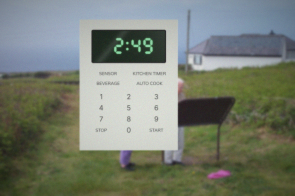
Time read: 2 h 49 min
